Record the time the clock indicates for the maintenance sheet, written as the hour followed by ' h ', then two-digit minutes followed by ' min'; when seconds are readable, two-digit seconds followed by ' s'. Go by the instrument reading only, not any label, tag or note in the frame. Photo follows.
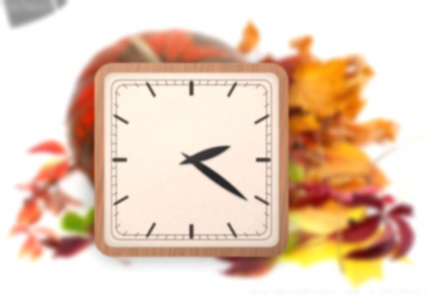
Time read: 2 h 21 min
